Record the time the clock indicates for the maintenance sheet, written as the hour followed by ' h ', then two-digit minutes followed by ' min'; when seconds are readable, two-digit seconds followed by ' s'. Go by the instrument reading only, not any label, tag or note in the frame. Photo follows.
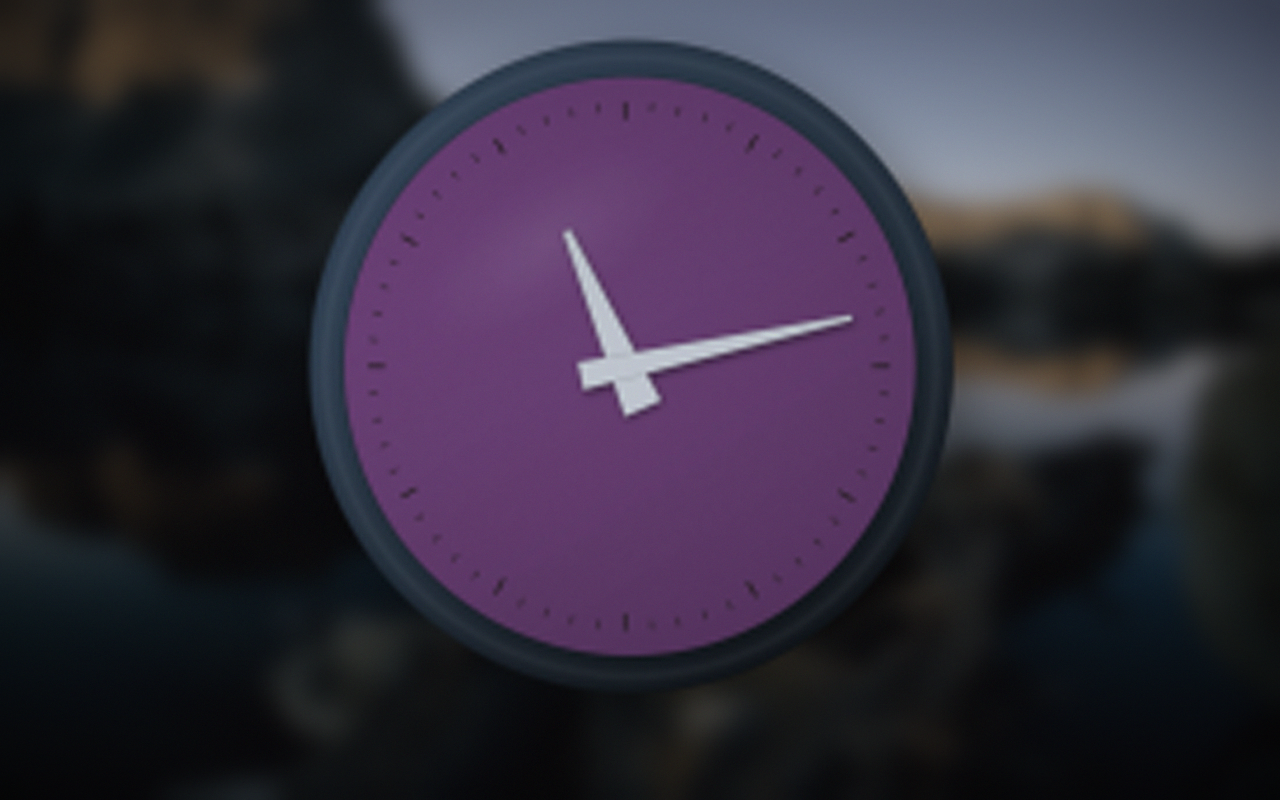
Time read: 11 h 13 min
